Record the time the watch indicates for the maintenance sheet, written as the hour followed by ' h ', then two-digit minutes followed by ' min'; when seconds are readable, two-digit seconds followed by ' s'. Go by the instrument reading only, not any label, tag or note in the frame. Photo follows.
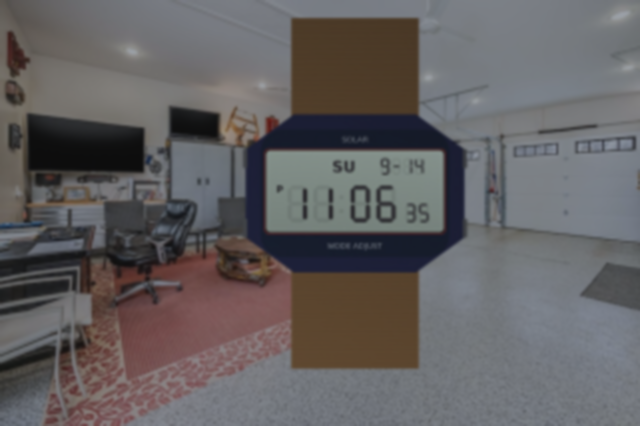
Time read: 11 h 06 min 35 s
